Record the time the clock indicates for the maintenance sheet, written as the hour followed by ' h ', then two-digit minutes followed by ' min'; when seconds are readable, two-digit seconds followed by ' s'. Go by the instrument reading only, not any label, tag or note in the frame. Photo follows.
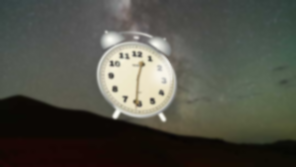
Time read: 12 h 31 min
